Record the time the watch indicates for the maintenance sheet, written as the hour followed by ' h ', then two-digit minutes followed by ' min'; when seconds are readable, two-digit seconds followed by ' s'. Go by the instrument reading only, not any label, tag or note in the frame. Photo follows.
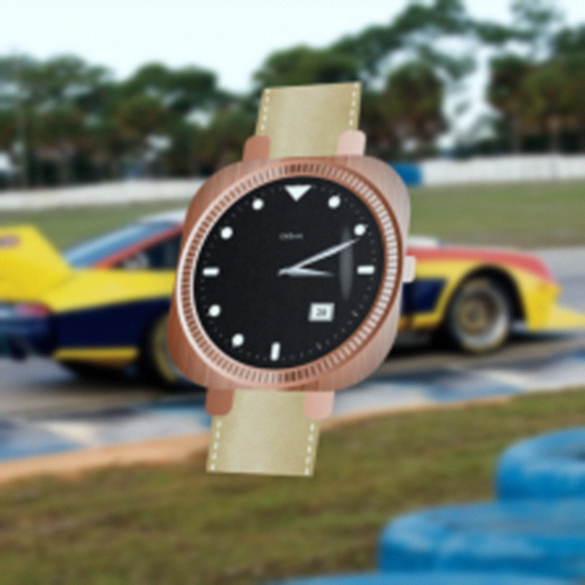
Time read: 3 h 11 min
